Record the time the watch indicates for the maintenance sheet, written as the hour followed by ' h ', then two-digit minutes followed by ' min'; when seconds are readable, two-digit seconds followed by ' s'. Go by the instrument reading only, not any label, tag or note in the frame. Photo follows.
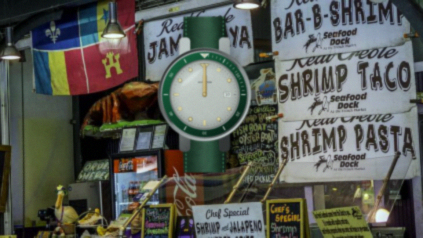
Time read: 12 h 00 min
